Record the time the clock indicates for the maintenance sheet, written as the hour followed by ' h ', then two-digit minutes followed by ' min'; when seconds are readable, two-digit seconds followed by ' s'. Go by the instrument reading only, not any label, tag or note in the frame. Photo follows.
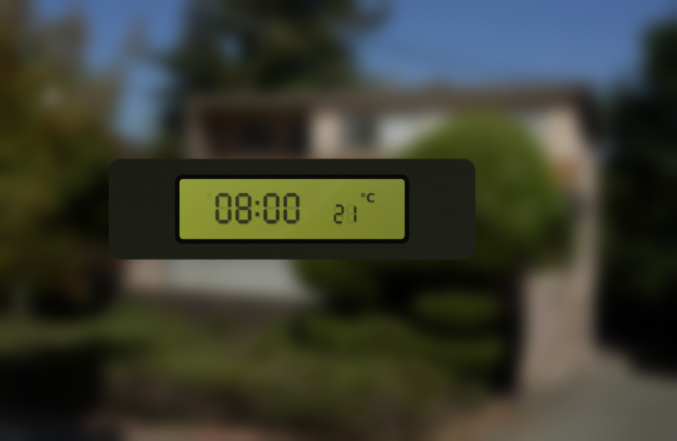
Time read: 8 h 00 min
